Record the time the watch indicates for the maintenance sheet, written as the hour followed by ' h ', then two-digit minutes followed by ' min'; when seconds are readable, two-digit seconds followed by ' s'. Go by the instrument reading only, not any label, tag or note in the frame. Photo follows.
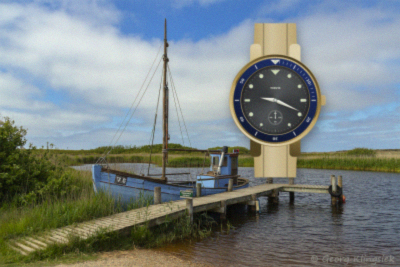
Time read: 9 h 19 min
